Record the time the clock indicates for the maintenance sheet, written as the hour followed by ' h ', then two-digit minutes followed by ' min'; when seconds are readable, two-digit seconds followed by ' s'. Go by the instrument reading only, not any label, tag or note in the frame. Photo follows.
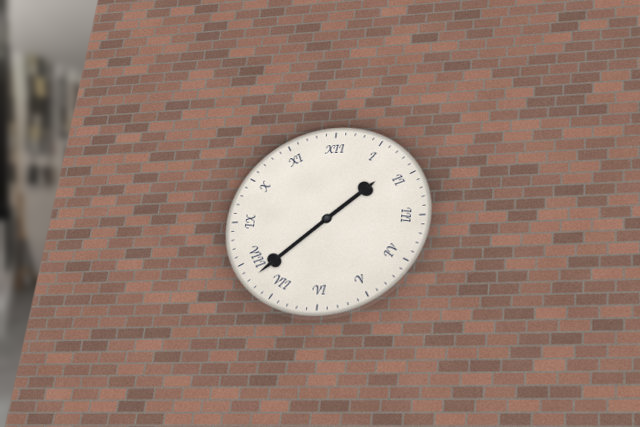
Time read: 1 h 38 min
